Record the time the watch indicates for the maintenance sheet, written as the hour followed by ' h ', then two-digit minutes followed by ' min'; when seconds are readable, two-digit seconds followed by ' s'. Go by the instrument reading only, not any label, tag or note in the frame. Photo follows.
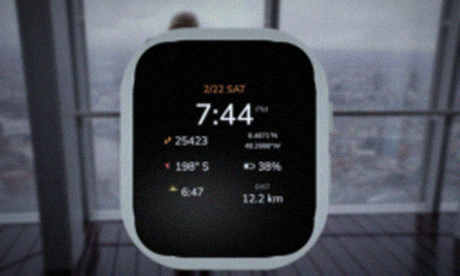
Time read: 7 h 44 min
